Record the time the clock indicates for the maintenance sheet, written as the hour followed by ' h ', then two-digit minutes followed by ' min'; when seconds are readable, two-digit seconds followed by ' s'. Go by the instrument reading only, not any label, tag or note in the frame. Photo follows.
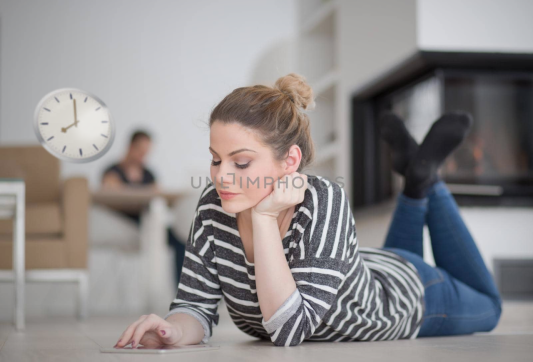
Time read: 8 h 01 min
